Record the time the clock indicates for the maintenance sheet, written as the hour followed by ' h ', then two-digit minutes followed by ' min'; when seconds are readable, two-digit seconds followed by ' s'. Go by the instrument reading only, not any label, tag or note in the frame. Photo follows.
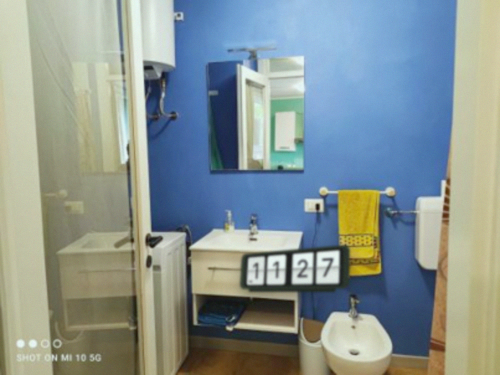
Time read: 11 h 27 min
